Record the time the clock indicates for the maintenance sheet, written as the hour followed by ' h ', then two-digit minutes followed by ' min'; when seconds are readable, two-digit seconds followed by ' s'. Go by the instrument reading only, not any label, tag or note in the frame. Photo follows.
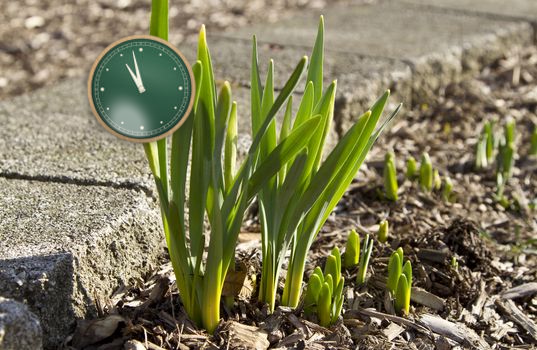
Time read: 10 h 58 min
